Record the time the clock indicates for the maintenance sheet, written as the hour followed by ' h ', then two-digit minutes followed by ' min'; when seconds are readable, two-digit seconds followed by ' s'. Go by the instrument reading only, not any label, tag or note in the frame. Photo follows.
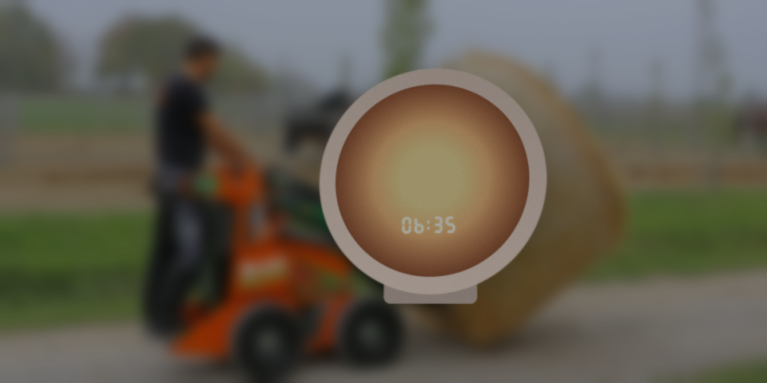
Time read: 6 h 35 min
